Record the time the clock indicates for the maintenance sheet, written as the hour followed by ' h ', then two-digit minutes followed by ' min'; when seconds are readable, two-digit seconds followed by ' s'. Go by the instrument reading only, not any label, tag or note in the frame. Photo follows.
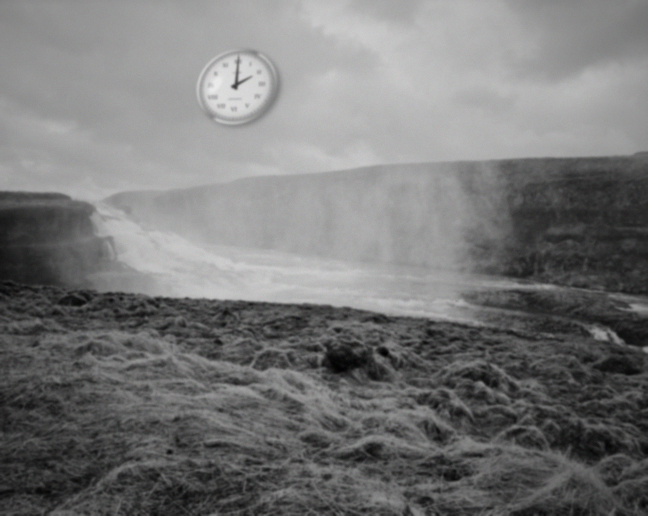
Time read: 2 h 00 min
